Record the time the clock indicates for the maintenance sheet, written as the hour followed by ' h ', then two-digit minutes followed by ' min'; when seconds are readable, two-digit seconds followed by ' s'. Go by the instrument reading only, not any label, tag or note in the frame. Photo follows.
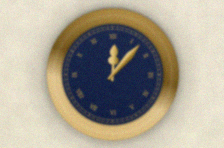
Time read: 12 h 07 min
